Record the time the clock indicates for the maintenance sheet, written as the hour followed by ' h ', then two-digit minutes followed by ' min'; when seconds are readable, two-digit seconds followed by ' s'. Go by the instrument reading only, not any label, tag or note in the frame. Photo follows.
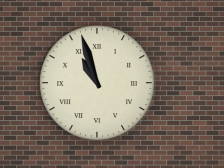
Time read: 10 h 57 min
